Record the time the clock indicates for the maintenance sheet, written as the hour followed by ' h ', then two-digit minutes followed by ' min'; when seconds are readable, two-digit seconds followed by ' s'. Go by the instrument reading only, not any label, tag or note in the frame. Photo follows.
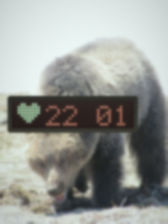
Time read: 22 h 01 min
